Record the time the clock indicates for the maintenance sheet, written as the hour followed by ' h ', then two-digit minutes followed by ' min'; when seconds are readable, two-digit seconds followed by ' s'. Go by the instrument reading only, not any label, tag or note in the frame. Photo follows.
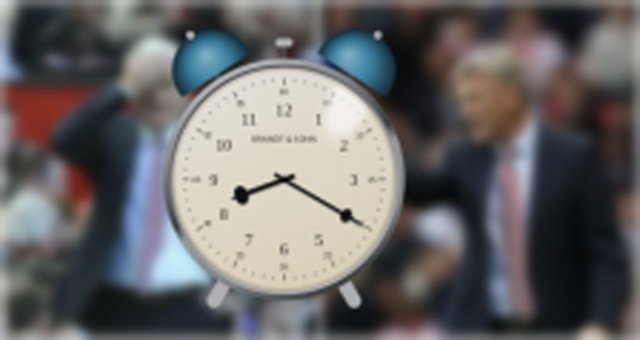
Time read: 8 h 20 min
